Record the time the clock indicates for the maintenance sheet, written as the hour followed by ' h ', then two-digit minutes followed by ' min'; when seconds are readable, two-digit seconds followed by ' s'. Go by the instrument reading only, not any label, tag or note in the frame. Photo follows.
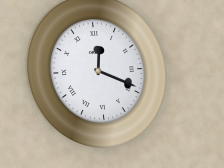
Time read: 12 h 19 min
